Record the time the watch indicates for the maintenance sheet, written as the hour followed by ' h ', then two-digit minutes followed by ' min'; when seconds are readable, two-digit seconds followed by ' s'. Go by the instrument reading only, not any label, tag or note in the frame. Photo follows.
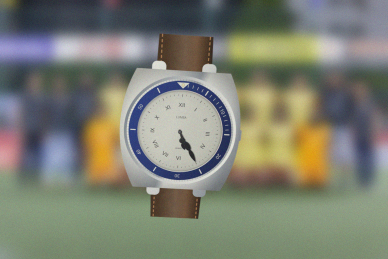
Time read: 5 h 25 min
